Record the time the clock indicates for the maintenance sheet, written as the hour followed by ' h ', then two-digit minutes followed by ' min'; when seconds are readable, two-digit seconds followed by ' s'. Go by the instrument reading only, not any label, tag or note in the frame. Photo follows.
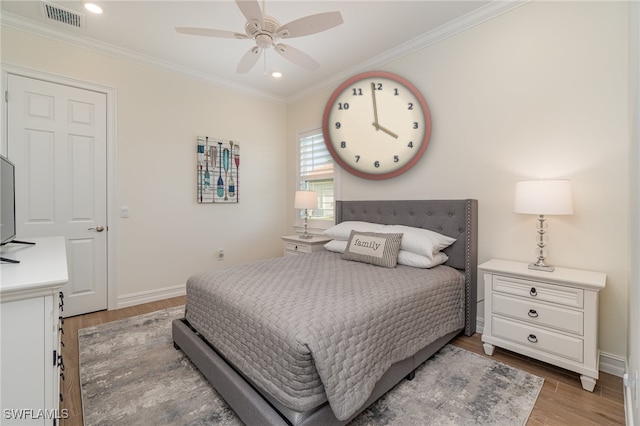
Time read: 3 h 59 min
